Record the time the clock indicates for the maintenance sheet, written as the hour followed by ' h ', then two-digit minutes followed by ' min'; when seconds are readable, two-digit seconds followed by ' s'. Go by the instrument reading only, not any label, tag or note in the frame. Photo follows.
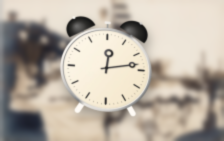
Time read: 12 h 13 min
